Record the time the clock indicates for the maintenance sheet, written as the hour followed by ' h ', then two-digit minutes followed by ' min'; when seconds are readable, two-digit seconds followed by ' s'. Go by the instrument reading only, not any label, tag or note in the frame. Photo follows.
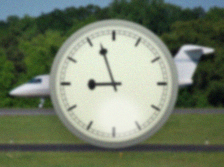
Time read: 8 h 57 min
